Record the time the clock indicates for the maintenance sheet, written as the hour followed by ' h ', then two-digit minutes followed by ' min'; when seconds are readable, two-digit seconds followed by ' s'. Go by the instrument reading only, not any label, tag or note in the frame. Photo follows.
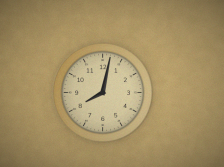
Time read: 8 h 02 min
